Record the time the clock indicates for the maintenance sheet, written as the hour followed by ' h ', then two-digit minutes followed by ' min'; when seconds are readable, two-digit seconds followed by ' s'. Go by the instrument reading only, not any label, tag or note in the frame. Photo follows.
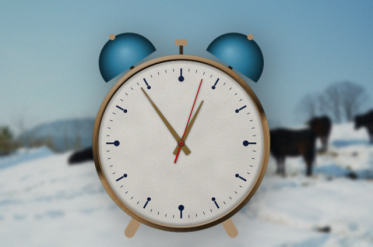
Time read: 12 h 54 min 03 s
